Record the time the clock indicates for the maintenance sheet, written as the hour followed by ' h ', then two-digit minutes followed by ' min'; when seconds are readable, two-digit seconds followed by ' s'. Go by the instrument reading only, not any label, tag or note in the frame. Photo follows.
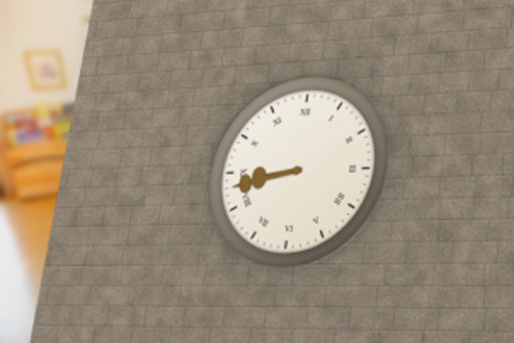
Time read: 8 h 43 min
